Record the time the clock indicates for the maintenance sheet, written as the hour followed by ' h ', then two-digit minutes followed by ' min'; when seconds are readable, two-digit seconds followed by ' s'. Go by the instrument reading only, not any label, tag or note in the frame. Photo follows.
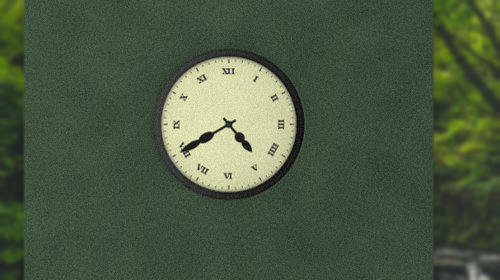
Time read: 4 h 40 min
